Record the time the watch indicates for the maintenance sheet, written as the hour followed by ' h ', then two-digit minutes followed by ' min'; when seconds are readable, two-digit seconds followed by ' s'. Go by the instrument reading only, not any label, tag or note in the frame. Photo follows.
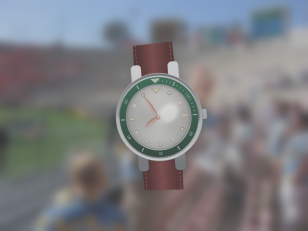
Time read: 7 h 55 min
